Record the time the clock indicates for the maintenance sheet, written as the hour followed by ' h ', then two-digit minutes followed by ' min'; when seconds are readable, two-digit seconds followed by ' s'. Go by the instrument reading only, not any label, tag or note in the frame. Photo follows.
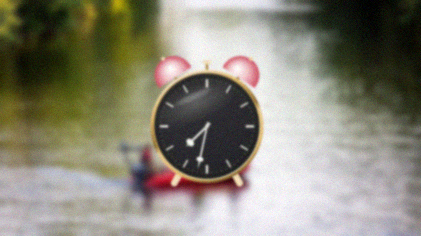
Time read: 7 h 32 min
